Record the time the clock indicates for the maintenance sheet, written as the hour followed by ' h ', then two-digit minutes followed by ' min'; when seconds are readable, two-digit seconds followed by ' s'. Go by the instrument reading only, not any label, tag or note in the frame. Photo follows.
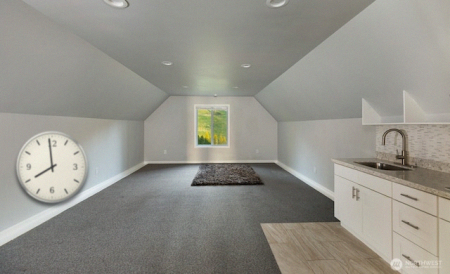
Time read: 7 h 59 min
